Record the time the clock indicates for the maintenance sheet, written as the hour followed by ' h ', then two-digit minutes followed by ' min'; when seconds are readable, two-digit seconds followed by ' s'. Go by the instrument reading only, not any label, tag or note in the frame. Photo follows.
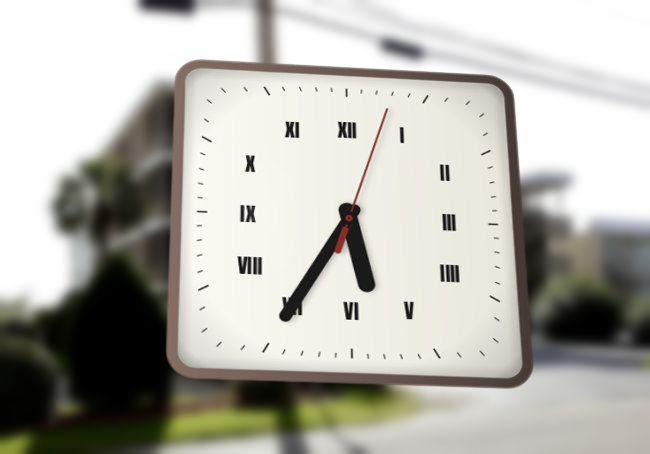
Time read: 5 h 35 min 03 s
